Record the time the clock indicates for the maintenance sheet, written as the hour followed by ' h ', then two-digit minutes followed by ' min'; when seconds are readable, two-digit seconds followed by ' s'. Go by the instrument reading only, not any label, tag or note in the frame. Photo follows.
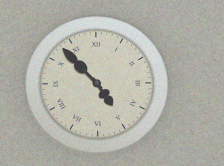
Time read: 4 h 53 min
